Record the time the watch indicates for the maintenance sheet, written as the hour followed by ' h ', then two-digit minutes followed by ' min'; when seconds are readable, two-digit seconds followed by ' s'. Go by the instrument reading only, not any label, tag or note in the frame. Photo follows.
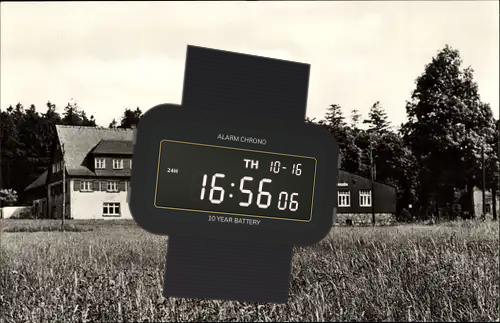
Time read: 16 h 56 min 06 s
